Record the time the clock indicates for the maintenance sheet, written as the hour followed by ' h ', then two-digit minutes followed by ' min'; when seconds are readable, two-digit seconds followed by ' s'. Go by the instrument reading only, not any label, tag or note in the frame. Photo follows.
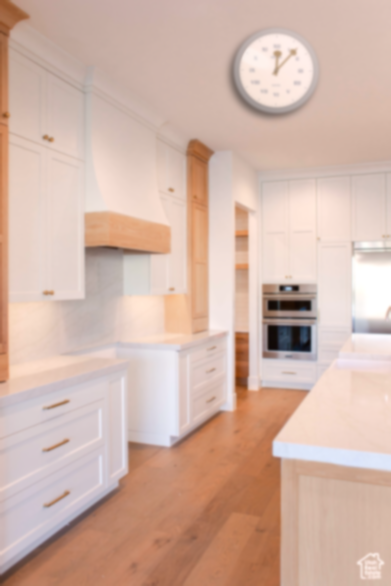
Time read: 12 h 07 min
